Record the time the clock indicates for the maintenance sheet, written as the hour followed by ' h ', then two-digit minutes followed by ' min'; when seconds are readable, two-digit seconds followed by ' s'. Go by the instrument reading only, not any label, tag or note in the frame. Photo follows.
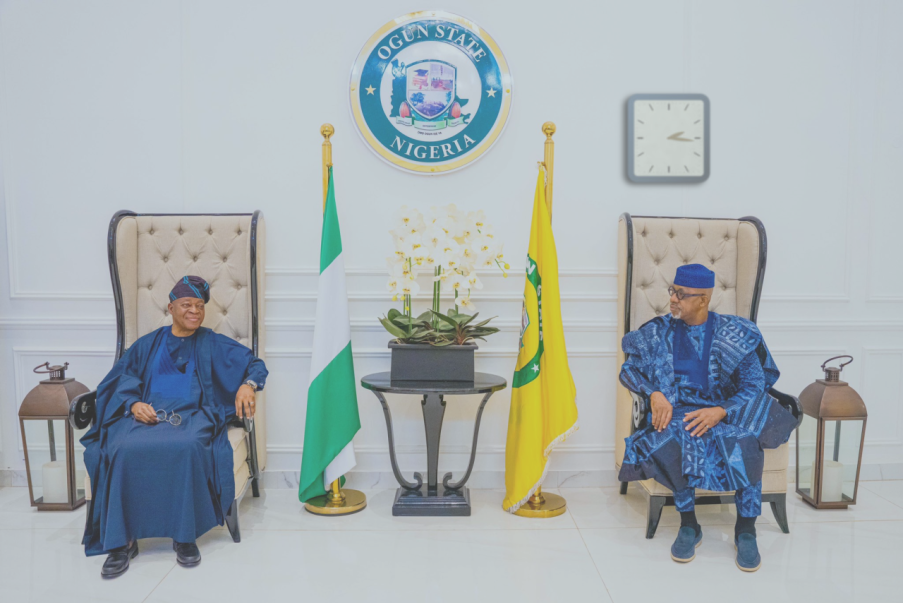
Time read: 2 h 16 min
